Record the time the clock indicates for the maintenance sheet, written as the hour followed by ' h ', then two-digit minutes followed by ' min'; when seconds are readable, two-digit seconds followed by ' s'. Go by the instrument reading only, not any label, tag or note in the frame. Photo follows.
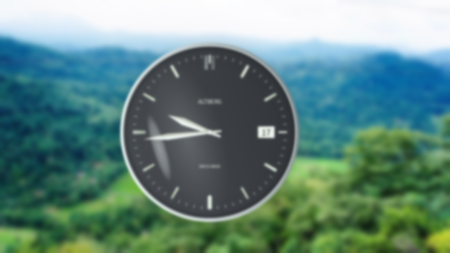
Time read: 9 h 44 min
